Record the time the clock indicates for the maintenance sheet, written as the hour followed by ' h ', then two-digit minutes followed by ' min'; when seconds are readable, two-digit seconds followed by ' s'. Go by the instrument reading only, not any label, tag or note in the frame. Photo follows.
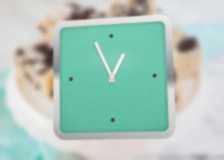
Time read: 12 h 56 min
